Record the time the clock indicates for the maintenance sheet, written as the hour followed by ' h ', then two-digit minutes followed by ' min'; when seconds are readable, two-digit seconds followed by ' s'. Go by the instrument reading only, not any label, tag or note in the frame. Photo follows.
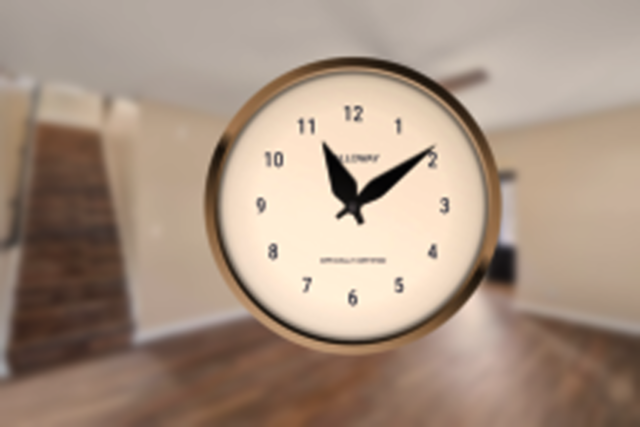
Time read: 11 h 09 min
